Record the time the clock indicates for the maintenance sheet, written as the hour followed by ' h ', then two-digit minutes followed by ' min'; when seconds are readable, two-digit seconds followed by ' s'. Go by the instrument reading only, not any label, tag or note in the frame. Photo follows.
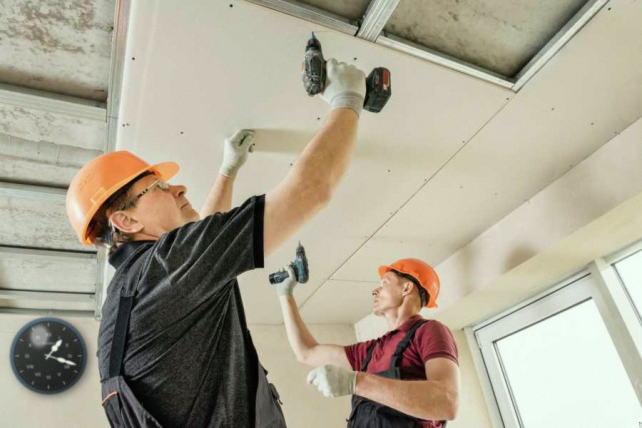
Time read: 1 h 18 min
